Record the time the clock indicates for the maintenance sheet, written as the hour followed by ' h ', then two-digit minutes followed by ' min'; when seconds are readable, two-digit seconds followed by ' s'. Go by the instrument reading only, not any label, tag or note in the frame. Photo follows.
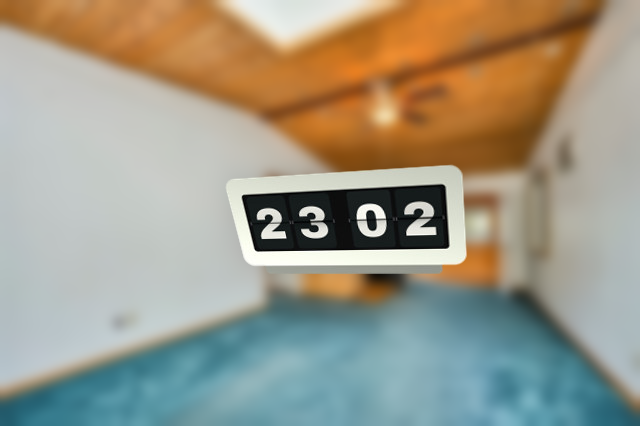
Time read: 23 h 02 min
